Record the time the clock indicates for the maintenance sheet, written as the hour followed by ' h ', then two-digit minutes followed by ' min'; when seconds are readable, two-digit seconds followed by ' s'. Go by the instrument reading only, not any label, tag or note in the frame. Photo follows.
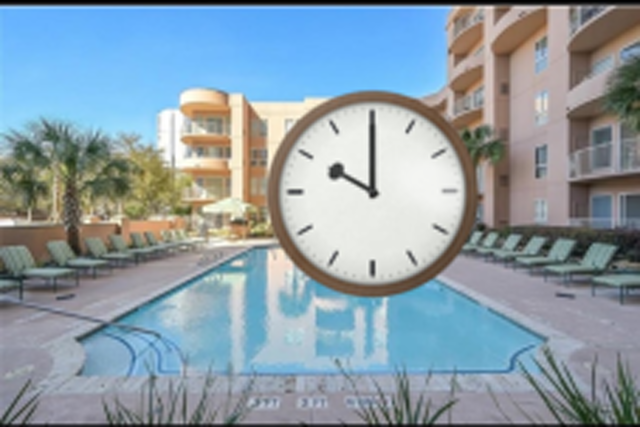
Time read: 10 h 00 min
